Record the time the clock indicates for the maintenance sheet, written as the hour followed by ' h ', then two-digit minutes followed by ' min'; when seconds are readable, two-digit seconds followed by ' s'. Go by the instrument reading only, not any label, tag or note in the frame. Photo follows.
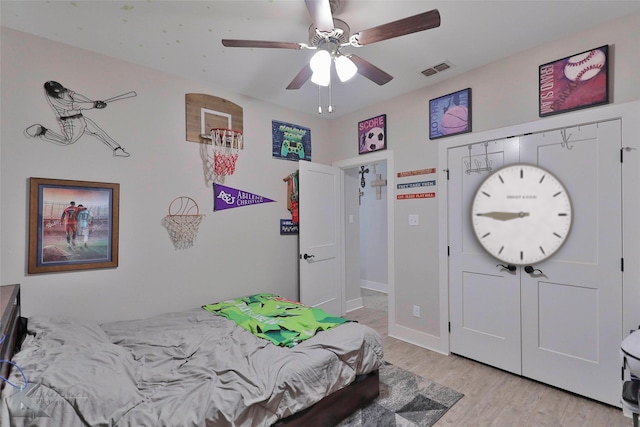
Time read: 8 h 45 min
